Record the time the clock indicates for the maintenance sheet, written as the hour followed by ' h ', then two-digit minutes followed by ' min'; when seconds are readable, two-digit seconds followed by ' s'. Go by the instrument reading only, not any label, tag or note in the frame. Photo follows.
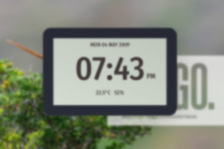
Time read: 7 h 43 min
